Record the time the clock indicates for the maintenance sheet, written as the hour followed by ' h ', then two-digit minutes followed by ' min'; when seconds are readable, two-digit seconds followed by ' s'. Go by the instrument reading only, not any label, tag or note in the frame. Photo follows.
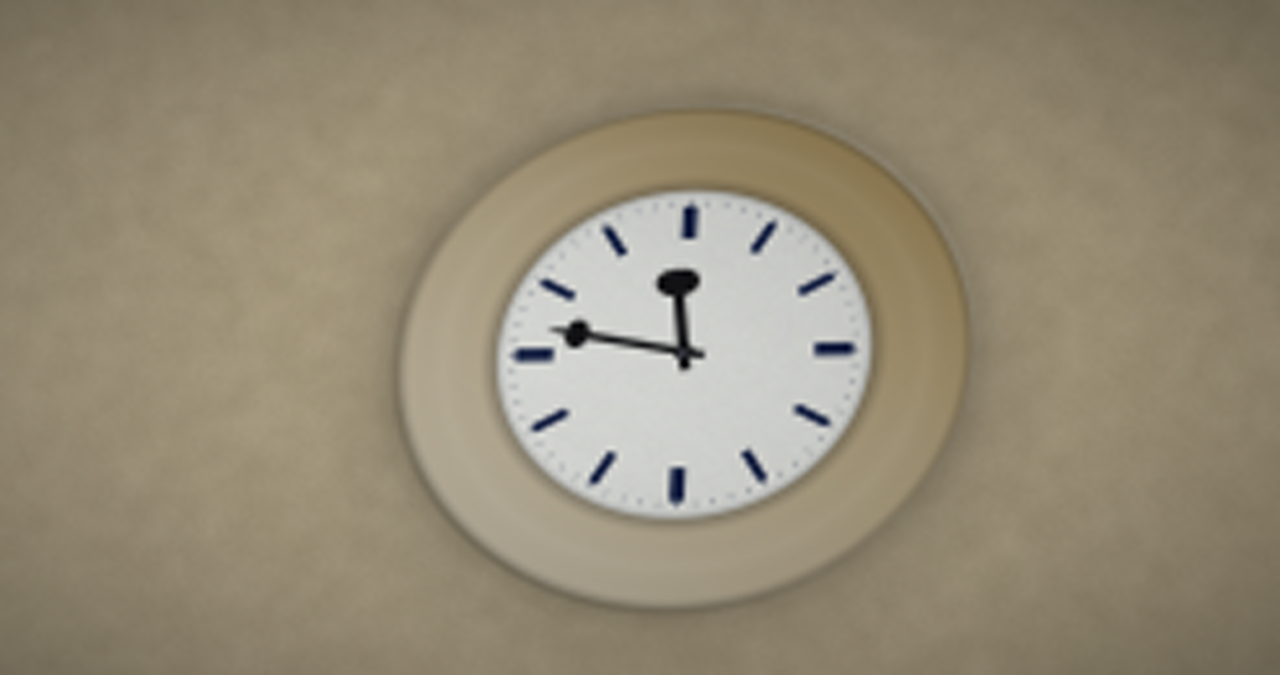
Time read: 11 h 47 min
